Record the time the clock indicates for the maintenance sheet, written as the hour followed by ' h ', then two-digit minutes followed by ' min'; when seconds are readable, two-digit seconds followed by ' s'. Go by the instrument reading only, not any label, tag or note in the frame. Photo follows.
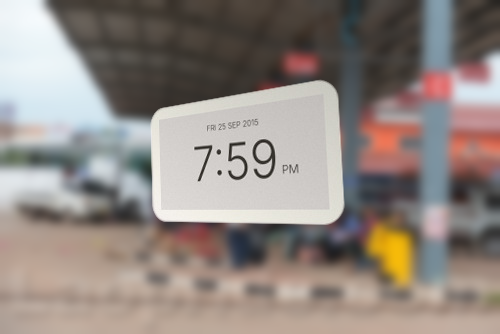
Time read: 7 h 59 min
